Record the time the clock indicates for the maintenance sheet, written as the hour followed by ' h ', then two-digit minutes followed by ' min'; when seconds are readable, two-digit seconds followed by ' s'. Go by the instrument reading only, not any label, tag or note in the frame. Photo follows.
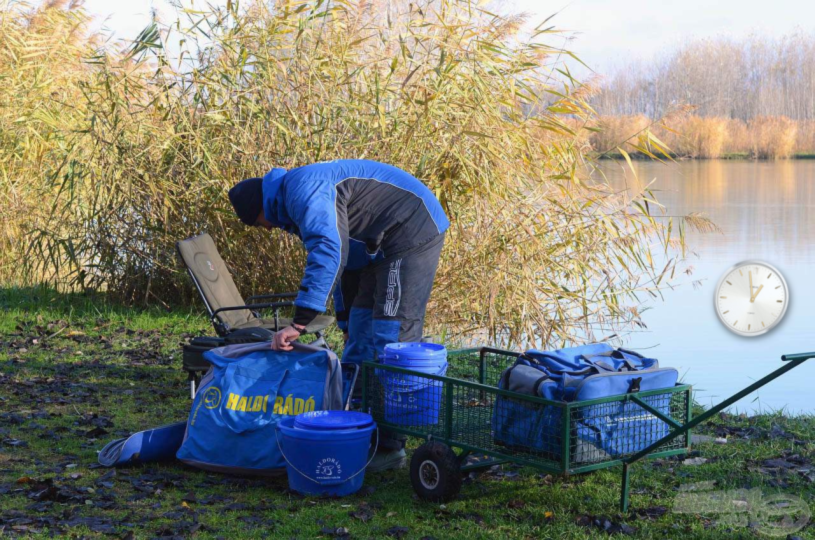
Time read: 12 h 58 min
